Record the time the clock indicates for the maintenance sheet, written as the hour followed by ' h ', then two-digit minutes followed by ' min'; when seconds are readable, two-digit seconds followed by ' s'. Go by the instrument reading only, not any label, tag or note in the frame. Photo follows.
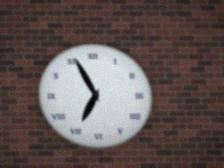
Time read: 6 h 56 min
